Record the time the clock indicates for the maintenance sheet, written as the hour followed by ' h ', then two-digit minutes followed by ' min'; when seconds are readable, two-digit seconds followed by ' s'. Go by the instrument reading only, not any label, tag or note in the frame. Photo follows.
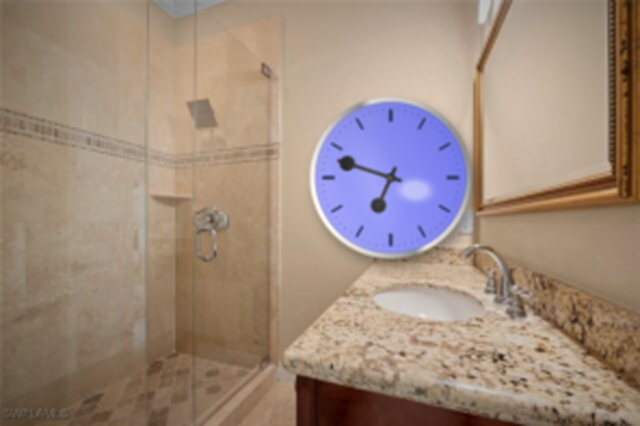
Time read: 6 h 48 min
